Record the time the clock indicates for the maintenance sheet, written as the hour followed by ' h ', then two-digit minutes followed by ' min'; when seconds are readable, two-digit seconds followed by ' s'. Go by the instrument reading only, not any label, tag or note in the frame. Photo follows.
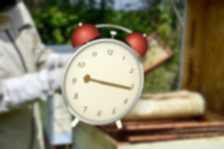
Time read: 9 h 16 min
